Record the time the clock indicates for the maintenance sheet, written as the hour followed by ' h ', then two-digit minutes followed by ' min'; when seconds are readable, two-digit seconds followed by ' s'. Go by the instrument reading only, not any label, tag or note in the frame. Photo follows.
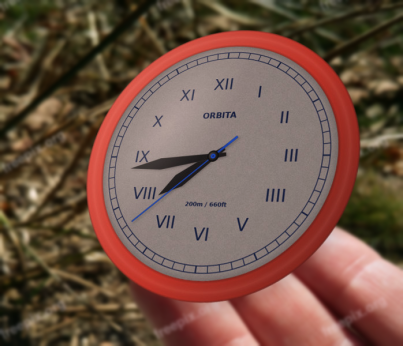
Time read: 7 h 43 min 38 s
